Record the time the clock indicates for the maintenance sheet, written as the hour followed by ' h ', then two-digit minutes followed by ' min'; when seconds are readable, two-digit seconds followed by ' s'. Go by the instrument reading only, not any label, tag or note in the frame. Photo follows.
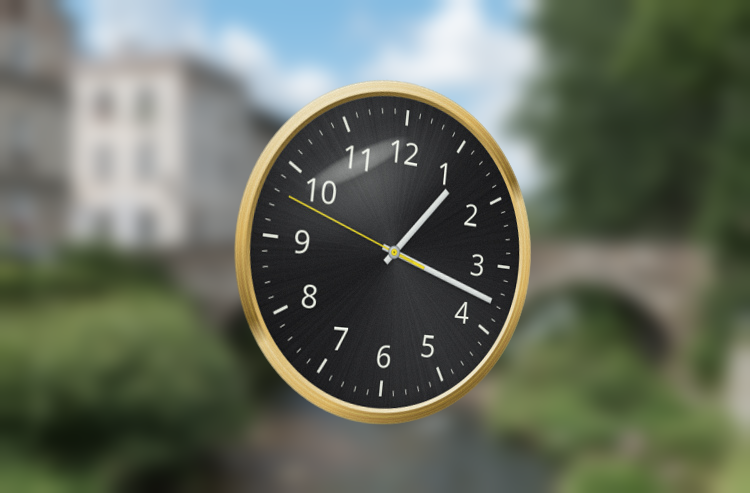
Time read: 1 h 17 min 48 s
